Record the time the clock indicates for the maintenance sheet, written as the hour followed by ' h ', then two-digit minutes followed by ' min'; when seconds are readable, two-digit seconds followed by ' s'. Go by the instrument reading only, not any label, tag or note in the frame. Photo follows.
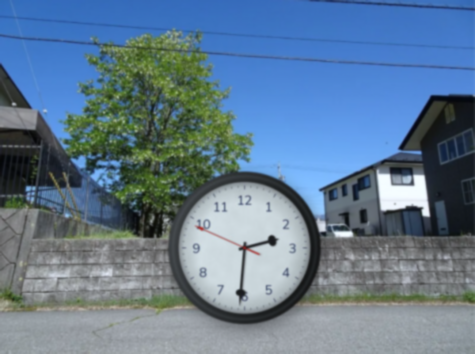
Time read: 2 h 30 min 49 s
